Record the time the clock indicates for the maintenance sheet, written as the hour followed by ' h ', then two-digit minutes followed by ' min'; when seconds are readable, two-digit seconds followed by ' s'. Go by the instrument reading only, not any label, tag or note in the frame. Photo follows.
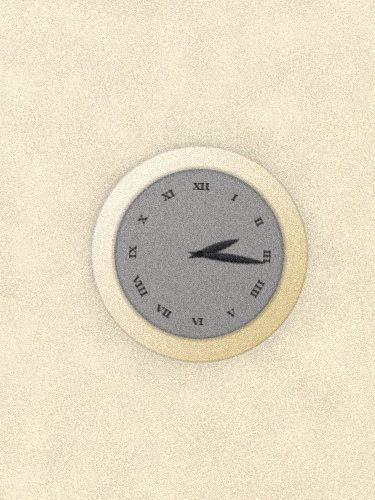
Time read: 2 h 16 min
